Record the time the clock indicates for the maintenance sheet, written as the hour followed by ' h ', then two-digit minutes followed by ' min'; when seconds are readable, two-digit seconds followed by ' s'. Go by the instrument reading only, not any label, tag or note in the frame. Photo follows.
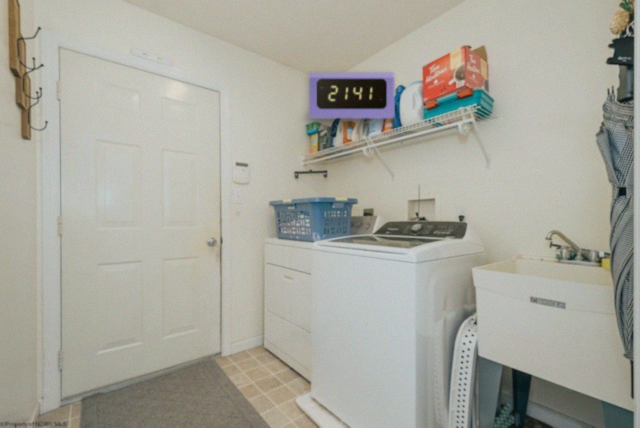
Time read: 21 h 41 min
